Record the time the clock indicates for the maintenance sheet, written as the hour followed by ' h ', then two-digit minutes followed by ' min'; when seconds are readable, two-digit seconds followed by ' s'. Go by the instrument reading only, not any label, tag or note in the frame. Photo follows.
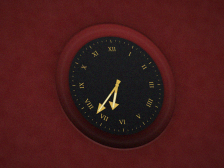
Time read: 6 h 37 min
